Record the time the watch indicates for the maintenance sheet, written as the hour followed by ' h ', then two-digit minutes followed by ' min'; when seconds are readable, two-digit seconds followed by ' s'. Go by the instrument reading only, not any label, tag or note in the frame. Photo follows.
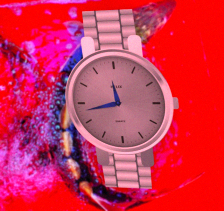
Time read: 11 h 43 min
